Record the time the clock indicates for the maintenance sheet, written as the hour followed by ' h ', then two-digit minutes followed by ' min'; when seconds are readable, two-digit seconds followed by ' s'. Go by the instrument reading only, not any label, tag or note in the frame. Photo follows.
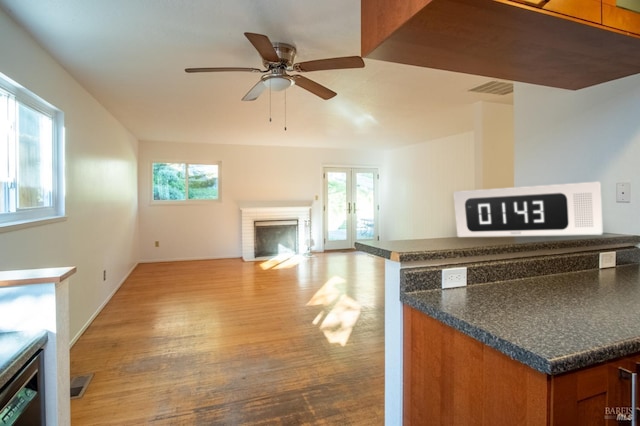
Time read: 1 h 43 min
